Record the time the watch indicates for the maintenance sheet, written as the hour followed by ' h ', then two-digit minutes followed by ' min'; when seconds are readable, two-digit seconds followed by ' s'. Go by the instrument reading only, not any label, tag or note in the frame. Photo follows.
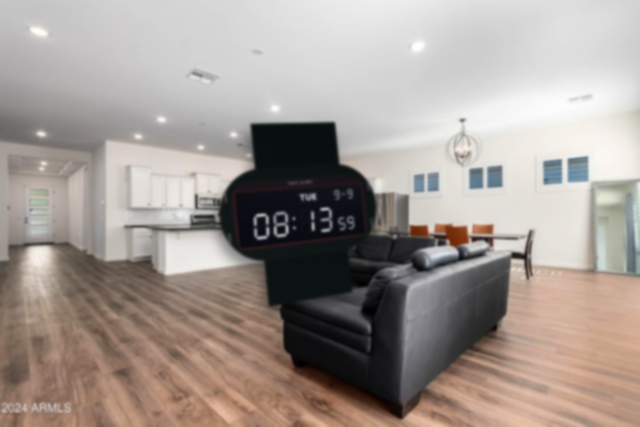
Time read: 8 h 13 min
